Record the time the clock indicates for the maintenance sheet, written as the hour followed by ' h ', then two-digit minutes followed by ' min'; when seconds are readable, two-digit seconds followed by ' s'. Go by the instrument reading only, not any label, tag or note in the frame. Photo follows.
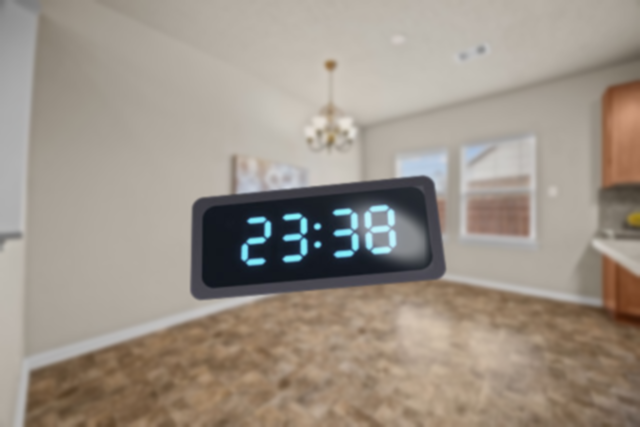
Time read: 23 h 38 min
